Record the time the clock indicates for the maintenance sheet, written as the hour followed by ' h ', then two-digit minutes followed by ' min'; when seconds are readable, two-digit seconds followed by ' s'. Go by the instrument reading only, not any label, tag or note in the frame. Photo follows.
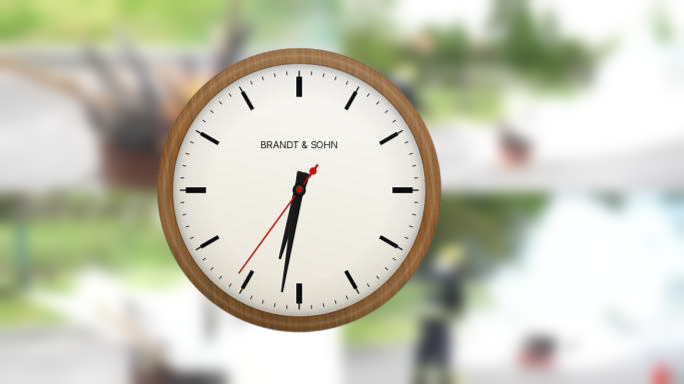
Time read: 6 h 31 min 36 s
